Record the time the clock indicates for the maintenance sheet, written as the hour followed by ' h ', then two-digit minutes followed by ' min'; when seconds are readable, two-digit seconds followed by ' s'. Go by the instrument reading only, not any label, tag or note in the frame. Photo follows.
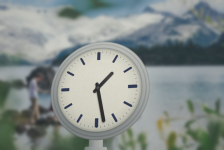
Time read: 1 h 28 min
